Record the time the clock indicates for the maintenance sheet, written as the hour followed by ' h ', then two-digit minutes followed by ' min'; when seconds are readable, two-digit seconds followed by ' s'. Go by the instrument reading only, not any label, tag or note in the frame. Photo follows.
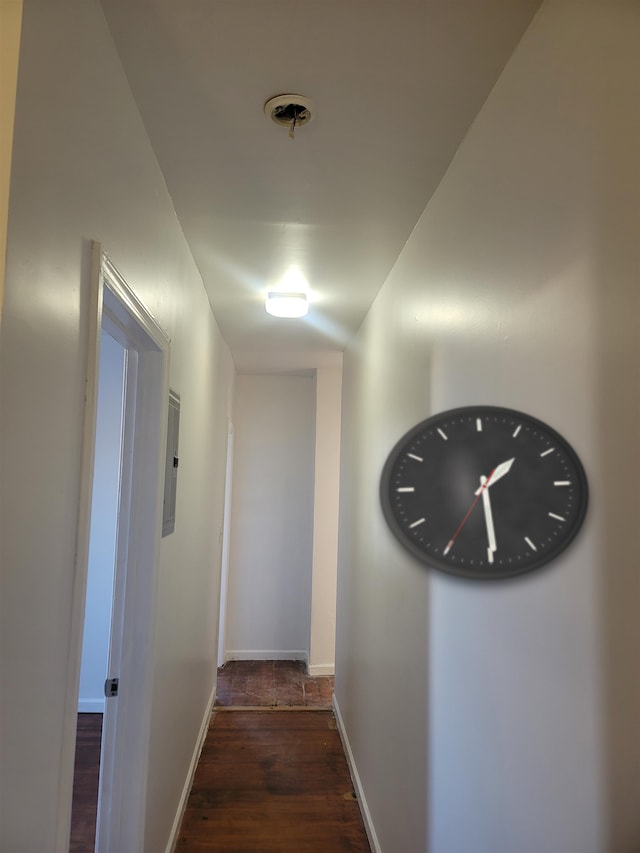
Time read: 1 h 29 min 35 s
